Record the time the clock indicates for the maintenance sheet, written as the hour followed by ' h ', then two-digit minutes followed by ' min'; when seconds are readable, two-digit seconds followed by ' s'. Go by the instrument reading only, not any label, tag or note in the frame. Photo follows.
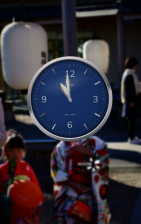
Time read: 10 h 59 min
